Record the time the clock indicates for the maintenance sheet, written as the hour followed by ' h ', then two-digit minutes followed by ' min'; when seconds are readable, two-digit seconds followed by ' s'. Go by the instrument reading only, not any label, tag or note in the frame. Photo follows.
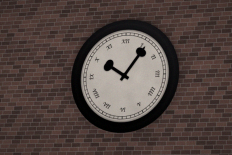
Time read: 10 h 06 min
